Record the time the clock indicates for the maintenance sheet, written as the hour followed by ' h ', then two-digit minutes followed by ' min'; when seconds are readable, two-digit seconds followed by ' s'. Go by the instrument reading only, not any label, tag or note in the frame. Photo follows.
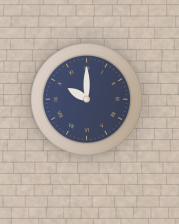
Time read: 10 h 00 min
